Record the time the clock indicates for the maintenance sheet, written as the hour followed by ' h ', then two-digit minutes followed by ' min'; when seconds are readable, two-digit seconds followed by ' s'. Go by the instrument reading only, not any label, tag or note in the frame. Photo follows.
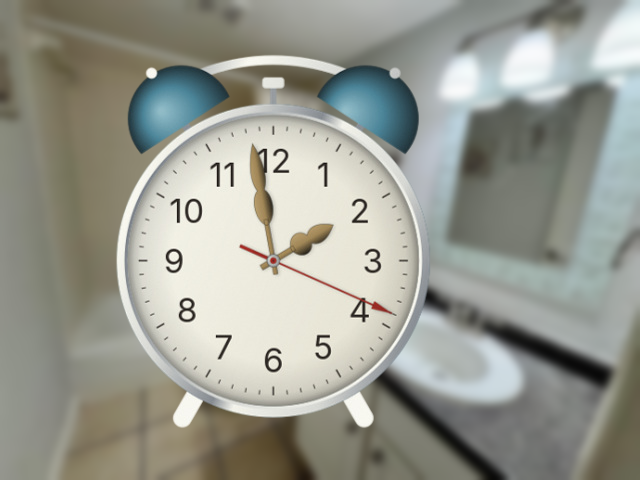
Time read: 1 h 58 min 19 s
